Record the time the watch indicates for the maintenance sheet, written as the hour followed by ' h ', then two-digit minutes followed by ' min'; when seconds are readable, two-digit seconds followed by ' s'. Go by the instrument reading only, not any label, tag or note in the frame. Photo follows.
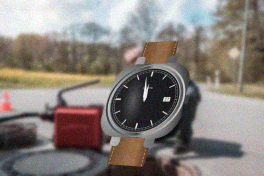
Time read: 11 h 58 min
